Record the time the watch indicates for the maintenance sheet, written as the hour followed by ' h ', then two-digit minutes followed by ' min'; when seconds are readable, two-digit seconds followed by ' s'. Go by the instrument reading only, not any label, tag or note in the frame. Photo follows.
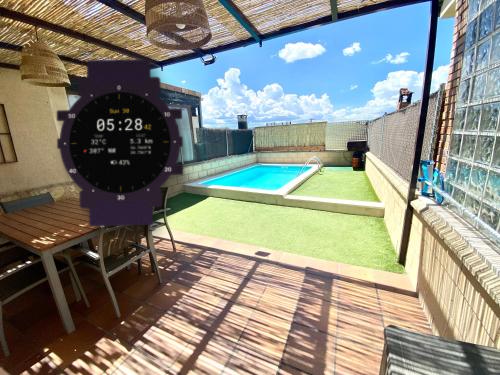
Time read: 5 h 28 min
